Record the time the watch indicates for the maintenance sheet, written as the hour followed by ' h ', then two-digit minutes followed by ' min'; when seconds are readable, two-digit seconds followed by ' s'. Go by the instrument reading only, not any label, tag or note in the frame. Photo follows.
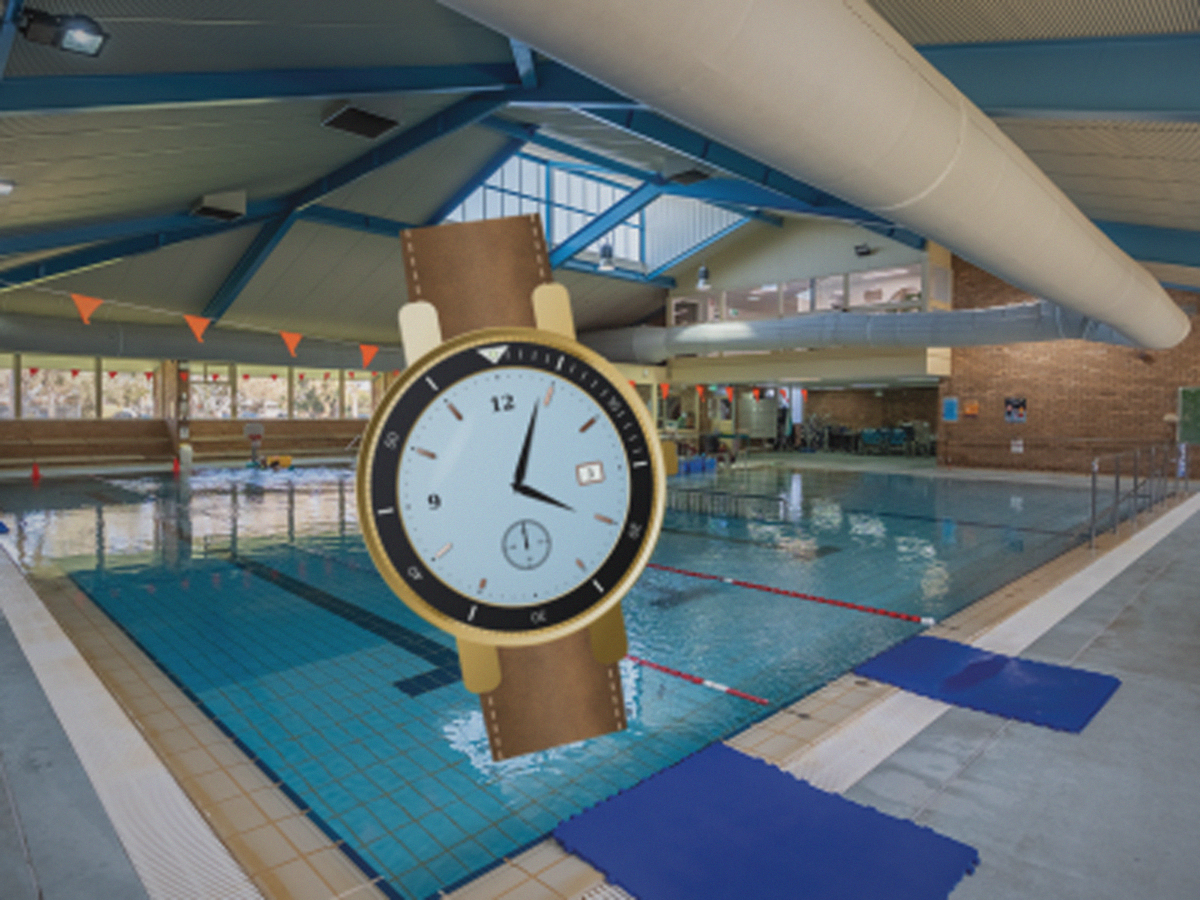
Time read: 4 h 04 min
